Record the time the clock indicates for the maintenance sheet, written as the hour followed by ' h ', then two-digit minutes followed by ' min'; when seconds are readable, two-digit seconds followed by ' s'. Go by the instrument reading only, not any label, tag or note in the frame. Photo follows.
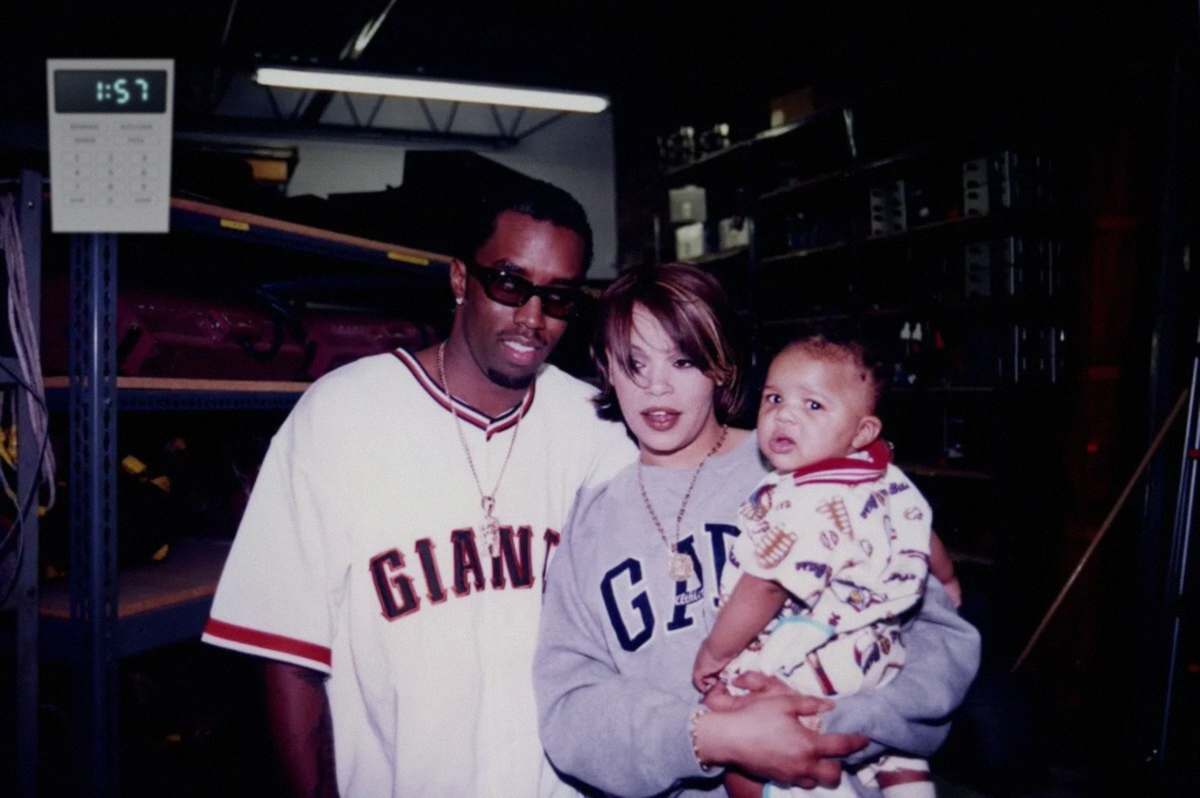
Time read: 1 h 57 min
